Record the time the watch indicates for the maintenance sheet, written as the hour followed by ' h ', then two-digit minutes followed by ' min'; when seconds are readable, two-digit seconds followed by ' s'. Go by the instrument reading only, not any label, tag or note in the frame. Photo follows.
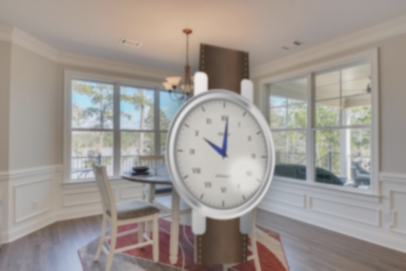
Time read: 10 h 01 min
